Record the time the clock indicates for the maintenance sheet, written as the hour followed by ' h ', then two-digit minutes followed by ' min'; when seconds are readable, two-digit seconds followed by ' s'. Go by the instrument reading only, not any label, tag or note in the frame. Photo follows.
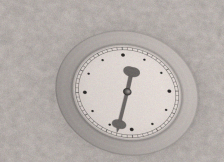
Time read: 12 h 33 min
